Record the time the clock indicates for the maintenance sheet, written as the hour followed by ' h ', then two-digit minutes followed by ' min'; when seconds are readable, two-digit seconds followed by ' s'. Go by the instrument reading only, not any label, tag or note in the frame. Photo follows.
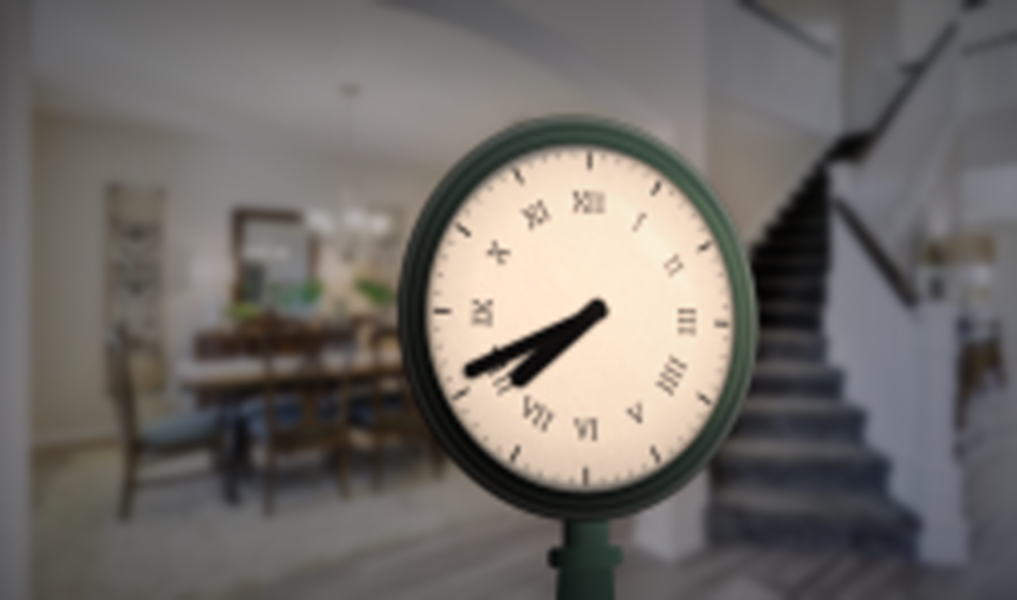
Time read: 7 h 41 min
